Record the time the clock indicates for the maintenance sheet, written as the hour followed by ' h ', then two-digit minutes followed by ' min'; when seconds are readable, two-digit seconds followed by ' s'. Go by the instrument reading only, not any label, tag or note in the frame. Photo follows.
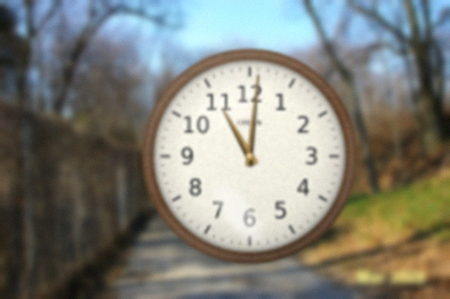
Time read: 11 h 01 min
